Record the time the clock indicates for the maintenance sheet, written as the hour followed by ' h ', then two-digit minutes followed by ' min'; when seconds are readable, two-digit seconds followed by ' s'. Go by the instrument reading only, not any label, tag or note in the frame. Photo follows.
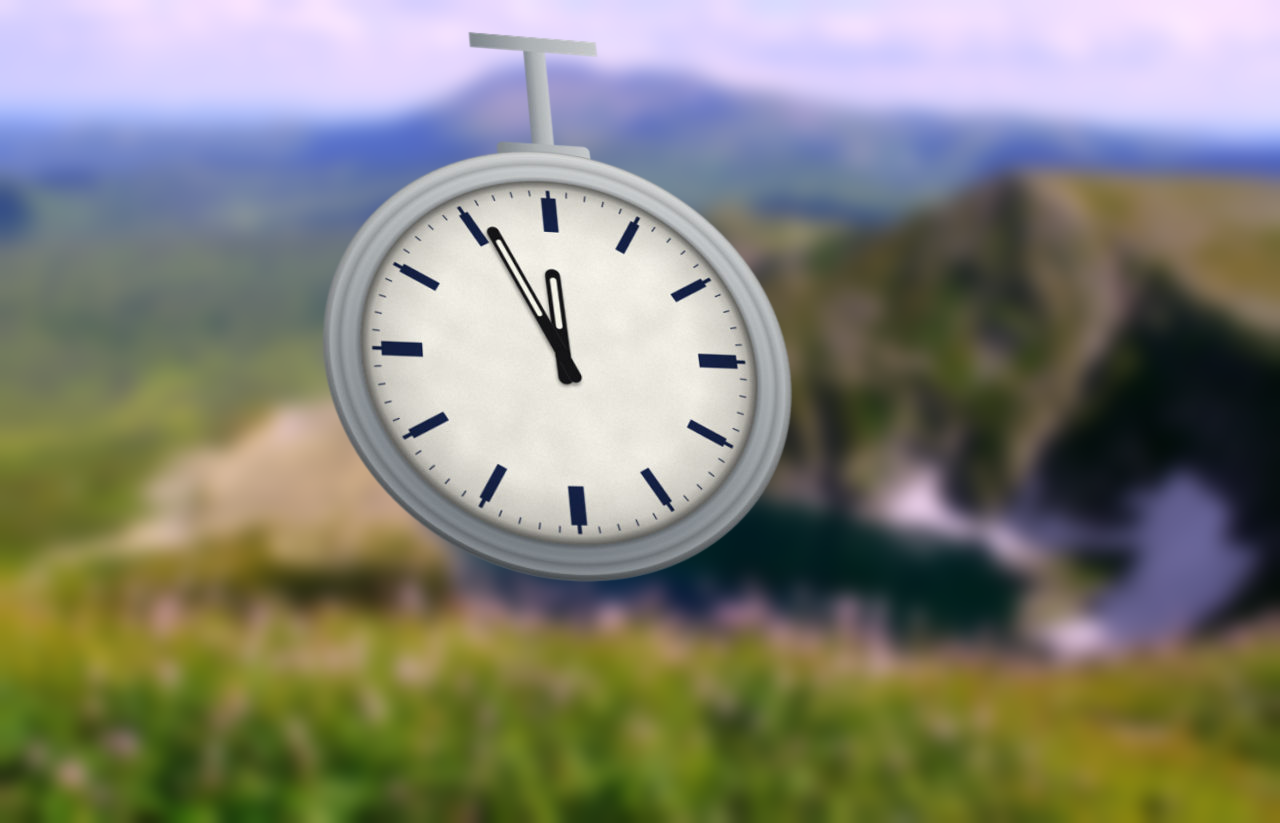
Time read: 11 h 56 min
